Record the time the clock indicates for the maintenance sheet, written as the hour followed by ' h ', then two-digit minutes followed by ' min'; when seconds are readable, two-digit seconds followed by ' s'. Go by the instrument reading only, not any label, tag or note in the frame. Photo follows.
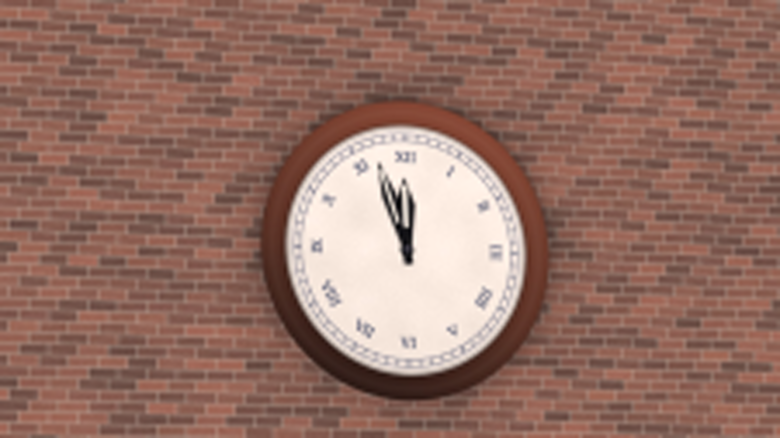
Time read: 11 h 57 min
